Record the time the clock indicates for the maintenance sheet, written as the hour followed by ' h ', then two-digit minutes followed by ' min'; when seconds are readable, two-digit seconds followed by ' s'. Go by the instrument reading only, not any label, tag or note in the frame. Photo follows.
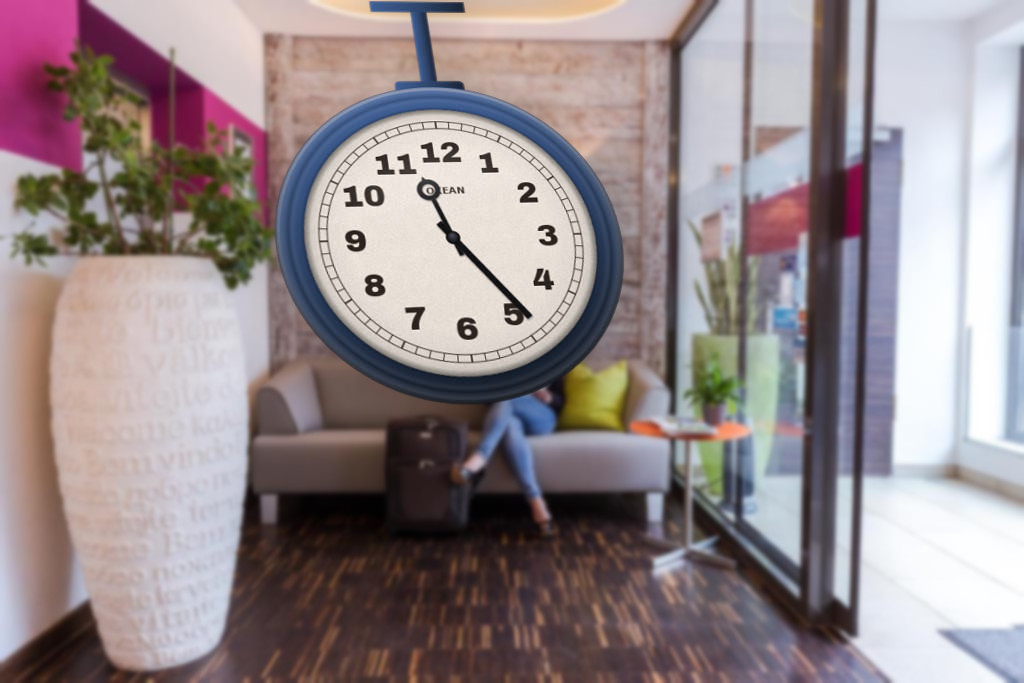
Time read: 11 h 24 min
